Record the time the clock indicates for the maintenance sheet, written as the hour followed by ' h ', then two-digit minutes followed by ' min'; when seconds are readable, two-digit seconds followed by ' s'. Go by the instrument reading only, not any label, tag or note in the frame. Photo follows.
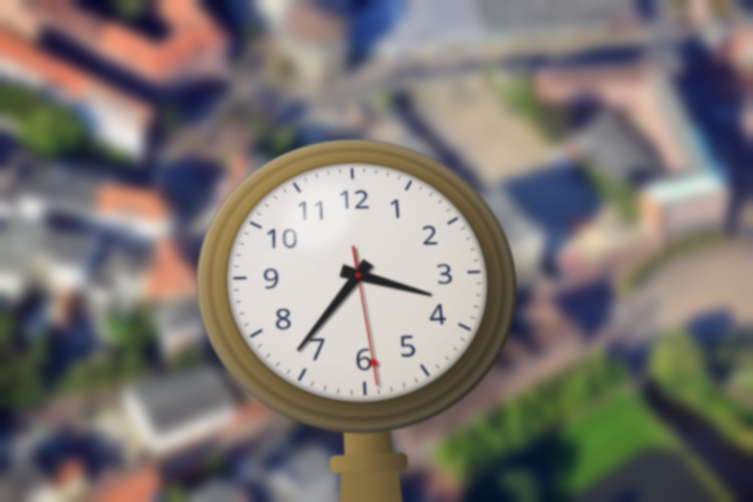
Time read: 3 h 36 min 29 s
